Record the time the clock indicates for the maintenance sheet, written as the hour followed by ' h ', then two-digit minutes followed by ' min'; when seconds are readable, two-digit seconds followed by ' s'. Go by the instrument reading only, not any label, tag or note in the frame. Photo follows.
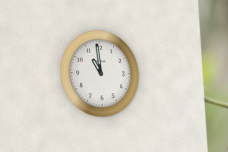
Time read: 10 h 59 min
